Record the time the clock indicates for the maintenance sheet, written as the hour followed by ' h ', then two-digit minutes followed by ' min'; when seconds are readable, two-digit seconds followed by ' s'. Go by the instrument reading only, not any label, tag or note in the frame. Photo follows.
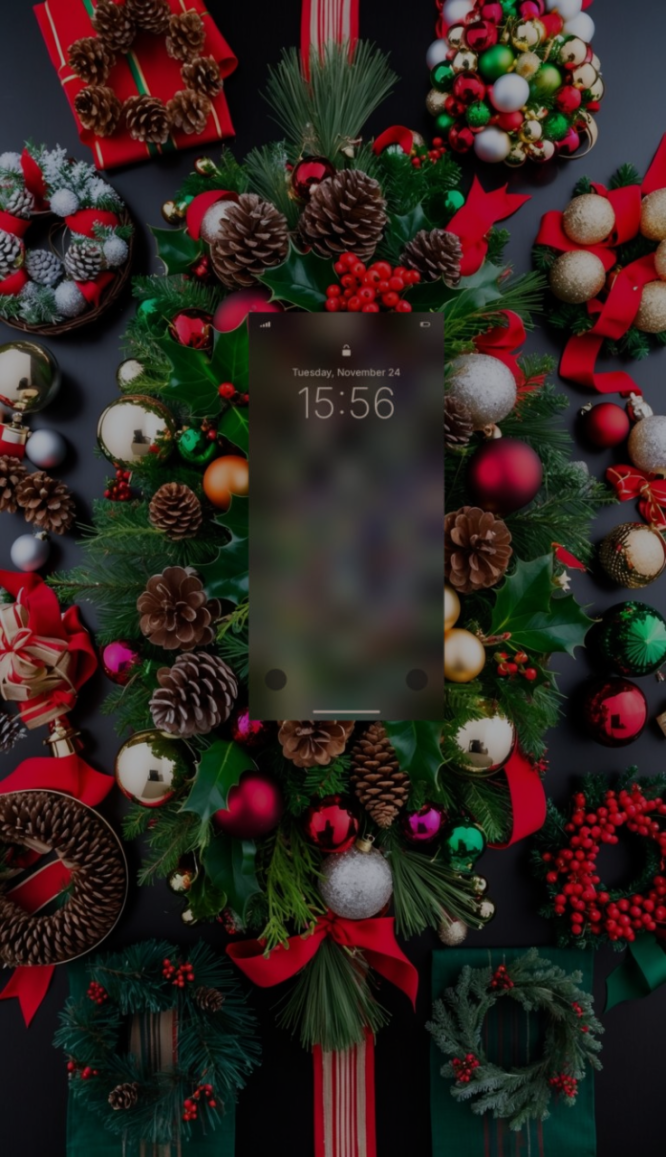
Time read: 15 h 56 min
